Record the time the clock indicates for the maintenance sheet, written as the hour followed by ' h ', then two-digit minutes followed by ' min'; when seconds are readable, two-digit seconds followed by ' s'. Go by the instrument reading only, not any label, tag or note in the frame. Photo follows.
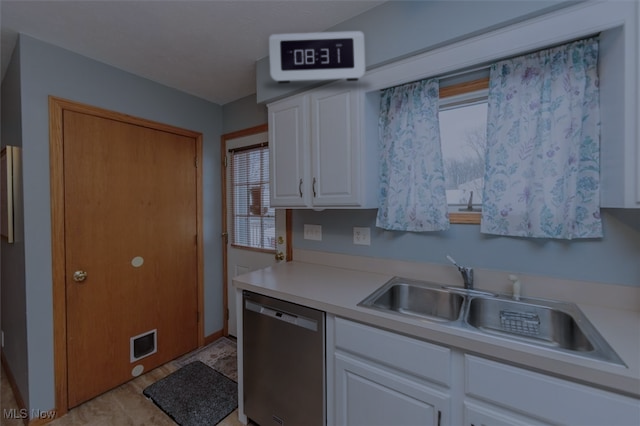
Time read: 8 h 31 min
